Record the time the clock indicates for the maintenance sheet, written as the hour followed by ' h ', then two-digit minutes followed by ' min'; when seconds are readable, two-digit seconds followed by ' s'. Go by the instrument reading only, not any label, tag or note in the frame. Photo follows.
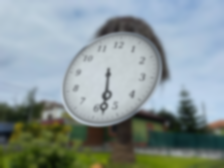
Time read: 5 h 28 min
